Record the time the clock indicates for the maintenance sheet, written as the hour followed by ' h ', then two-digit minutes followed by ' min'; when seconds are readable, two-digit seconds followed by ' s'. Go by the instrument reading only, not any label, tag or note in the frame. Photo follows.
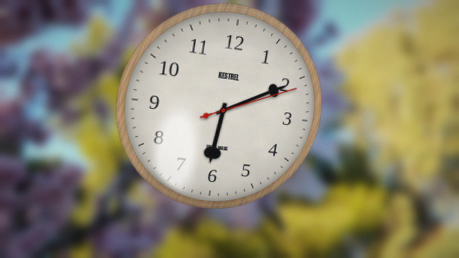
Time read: 6 h 10 min 11 s
